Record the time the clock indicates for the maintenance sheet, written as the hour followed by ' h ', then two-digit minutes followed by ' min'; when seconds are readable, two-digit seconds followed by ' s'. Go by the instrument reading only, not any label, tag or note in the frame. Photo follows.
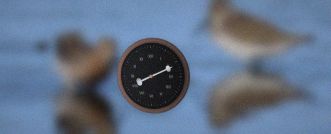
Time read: 8 h 11 min
